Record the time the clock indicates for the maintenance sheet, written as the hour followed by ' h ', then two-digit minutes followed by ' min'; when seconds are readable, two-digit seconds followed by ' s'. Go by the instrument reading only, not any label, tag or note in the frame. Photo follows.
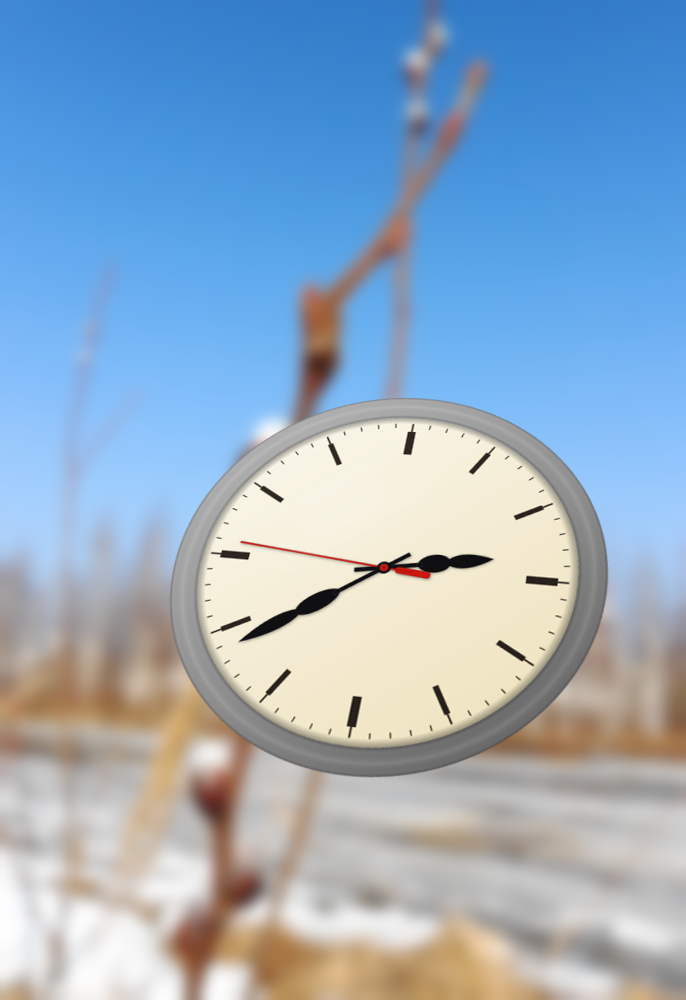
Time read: 2 h 38 min 46 s
